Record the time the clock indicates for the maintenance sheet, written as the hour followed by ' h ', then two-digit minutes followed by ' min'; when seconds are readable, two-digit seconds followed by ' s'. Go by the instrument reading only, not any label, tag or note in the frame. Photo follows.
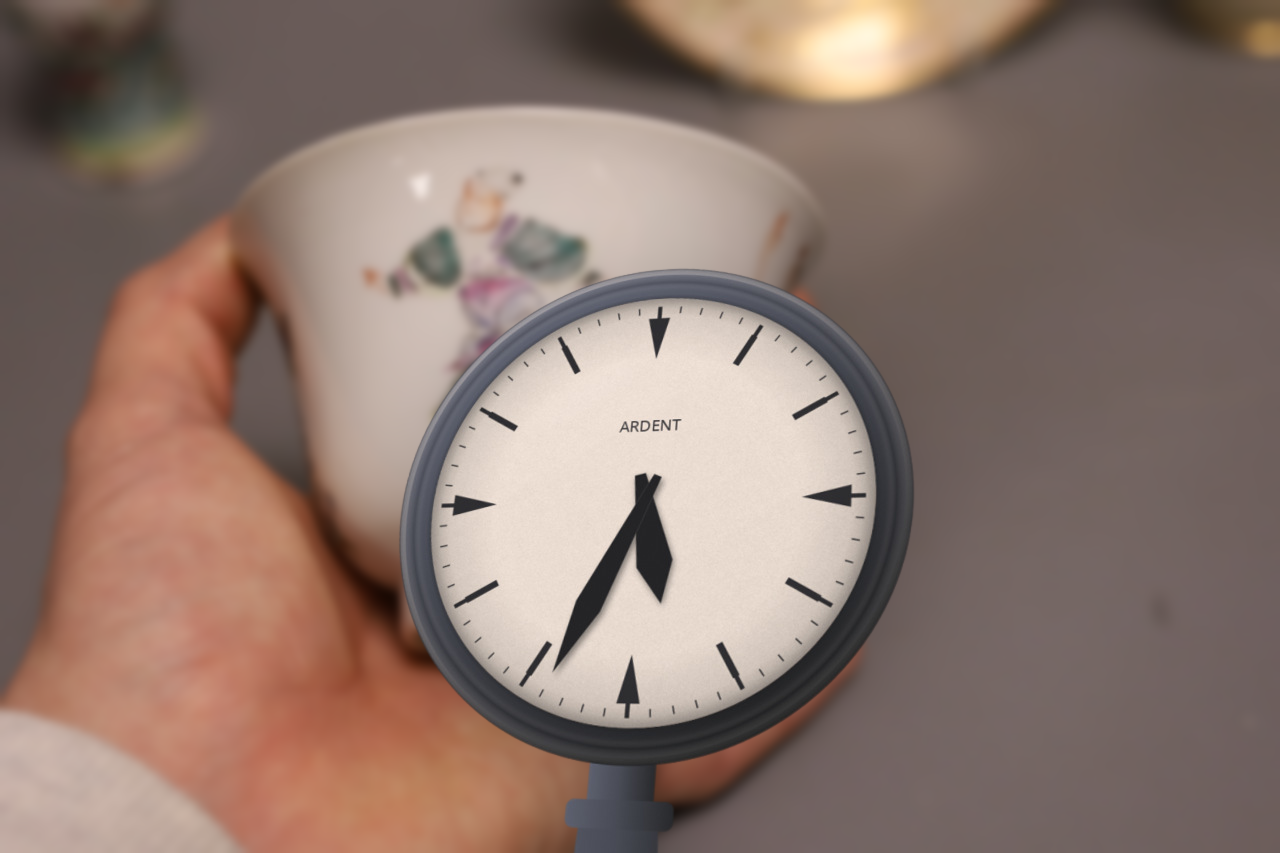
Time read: 5 h 34 min
